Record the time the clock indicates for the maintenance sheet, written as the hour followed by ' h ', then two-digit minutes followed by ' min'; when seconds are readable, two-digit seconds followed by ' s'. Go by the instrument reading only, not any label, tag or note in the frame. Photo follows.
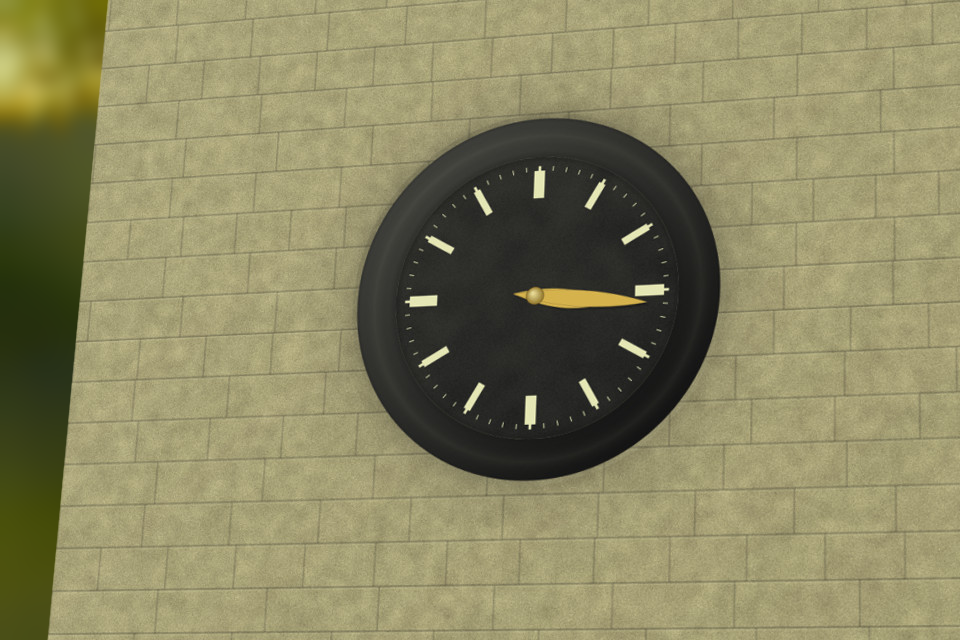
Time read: 3 h 16 min
